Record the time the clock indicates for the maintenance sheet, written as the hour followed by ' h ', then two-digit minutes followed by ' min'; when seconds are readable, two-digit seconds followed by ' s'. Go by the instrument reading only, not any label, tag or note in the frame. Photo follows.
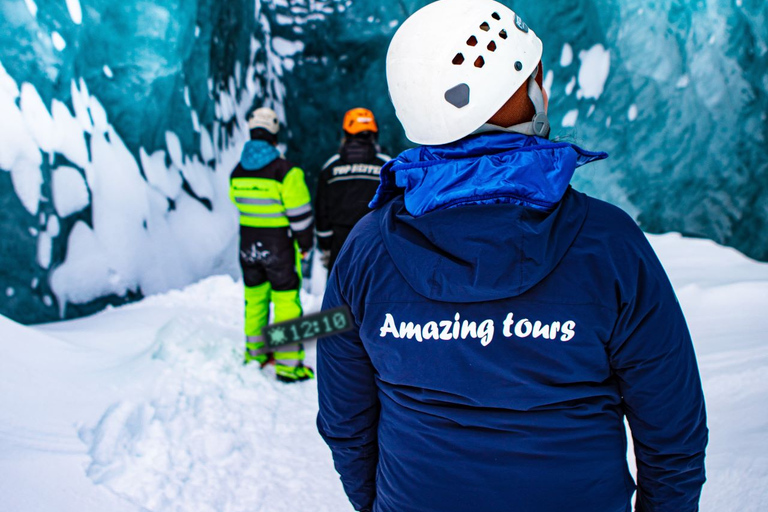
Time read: 12 h 10 min
